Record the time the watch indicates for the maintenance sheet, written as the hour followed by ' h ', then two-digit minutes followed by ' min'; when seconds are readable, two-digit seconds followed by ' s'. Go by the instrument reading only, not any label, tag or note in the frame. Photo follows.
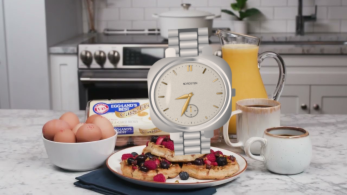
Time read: 8 h 34 min
